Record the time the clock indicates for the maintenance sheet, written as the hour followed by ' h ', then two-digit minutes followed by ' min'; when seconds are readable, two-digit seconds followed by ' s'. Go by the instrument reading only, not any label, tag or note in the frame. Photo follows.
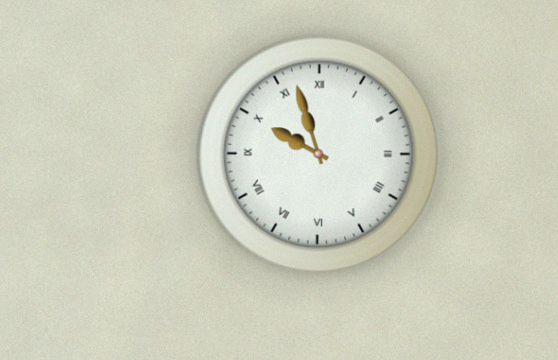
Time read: 9 h 57 min
